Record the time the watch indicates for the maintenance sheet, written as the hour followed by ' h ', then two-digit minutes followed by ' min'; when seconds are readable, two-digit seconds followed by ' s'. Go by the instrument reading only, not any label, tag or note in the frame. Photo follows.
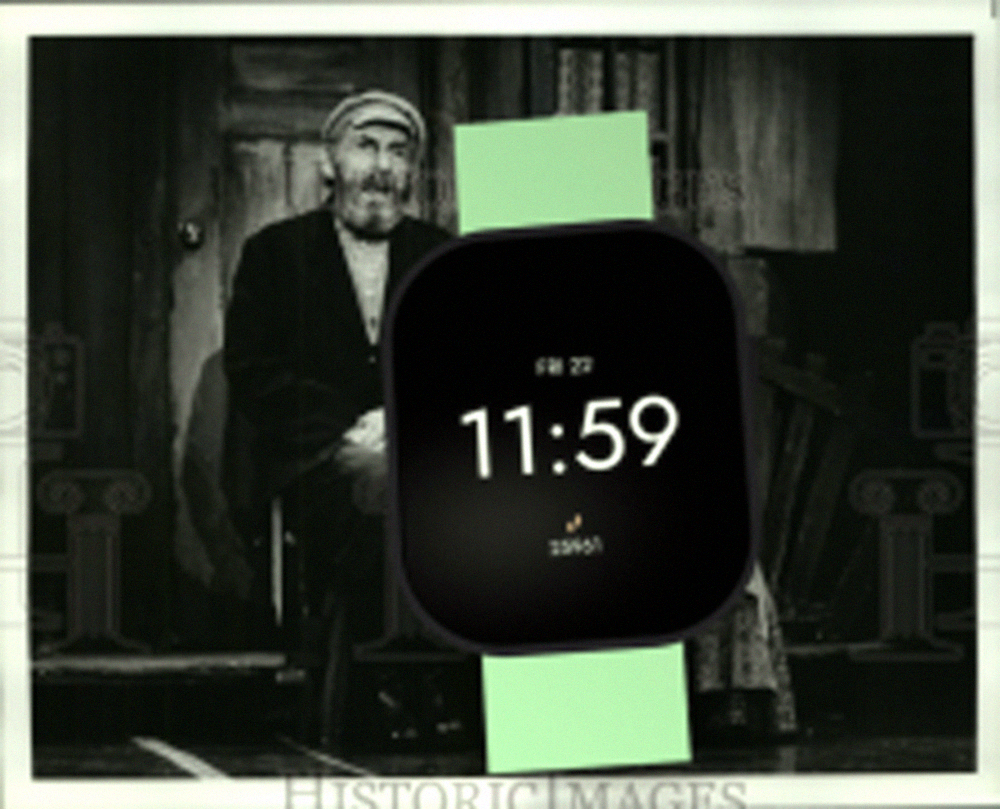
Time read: 11 h 59 min
